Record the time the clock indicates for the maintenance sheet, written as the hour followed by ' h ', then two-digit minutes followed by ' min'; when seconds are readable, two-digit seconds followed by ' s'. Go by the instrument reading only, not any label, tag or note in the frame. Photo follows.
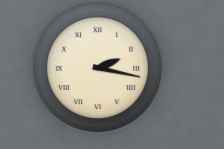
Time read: 2 h 17 min
